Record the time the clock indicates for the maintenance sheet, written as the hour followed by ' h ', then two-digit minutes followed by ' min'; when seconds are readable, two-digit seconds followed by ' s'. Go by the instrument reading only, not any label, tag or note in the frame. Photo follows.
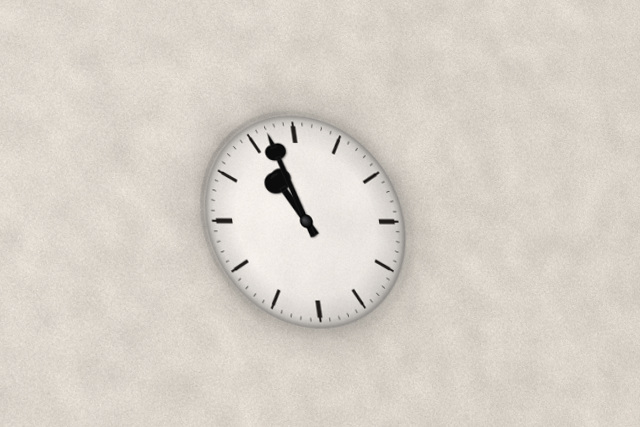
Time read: 10 h 57 min
